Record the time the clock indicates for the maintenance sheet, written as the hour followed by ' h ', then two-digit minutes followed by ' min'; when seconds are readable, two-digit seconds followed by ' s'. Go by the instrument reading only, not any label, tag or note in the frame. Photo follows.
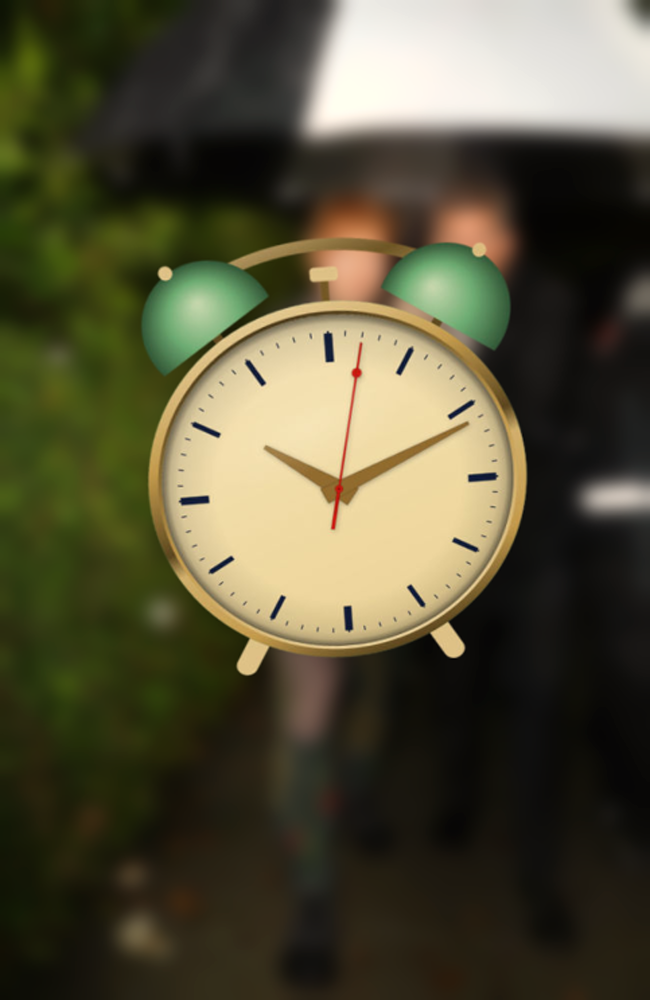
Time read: 10 h 11 min 02 s
